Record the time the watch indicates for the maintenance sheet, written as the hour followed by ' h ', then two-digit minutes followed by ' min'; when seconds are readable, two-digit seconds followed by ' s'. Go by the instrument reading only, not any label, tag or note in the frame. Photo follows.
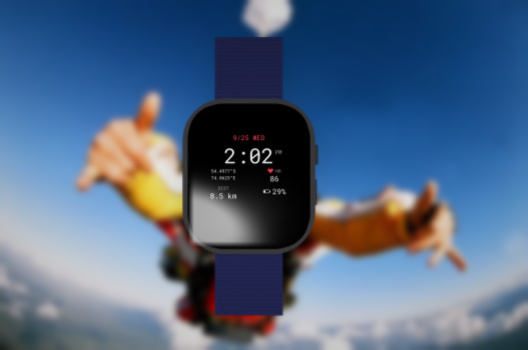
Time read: 2 h 02 min
